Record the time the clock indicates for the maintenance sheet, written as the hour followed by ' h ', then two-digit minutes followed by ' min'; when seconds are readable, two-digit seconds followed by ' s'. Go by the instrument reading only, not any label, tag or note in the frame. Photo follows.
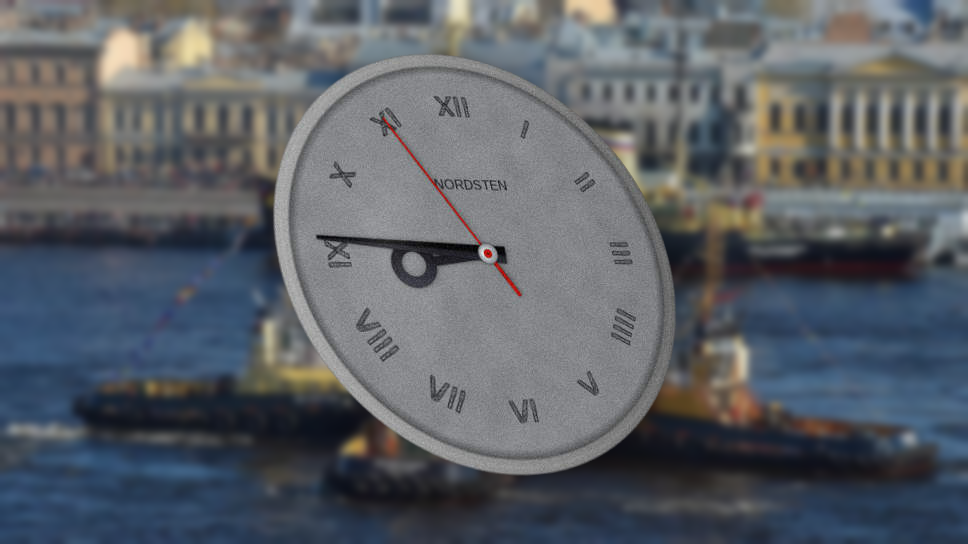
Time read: 8 h 45 min 55 s
